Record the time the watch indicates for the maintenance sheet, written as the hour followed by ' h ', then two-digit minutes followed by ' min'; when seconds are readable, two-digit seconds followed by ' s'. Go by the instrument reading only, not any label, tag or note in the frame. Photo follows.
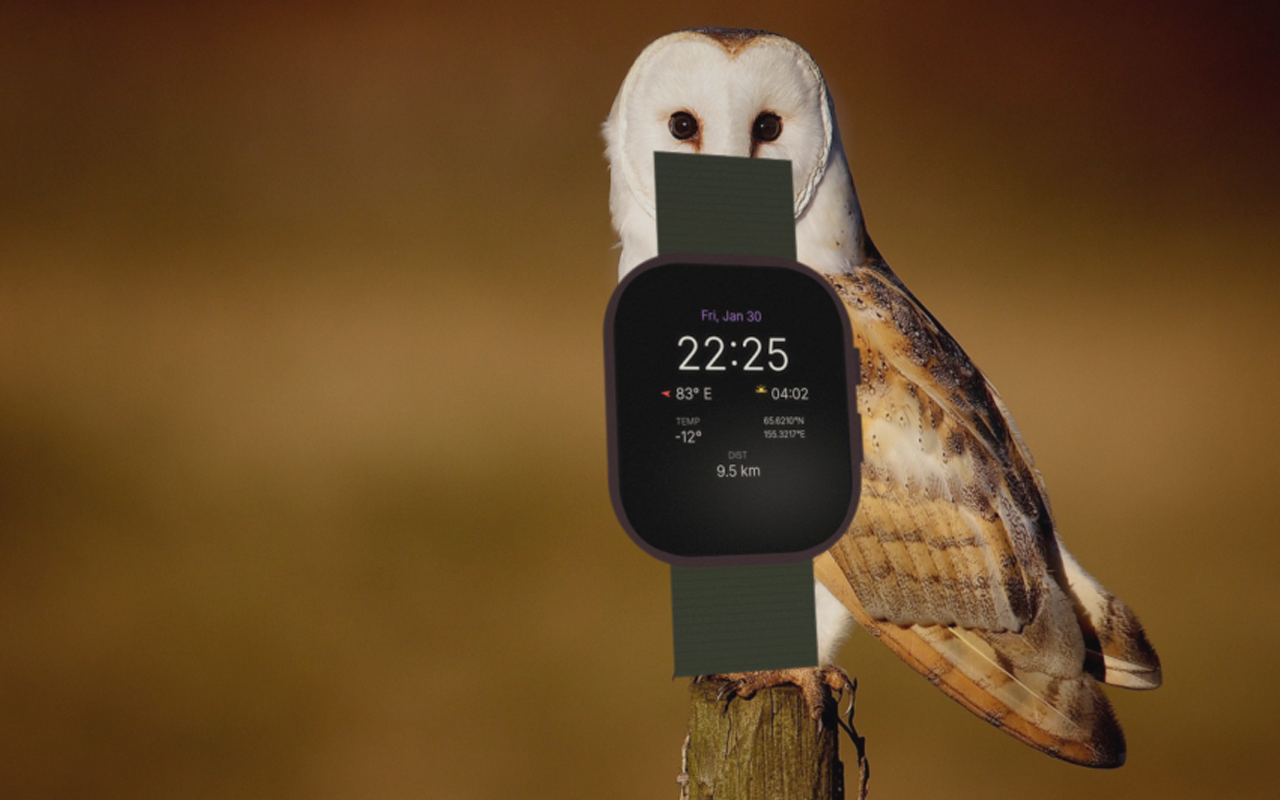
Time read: 22 h 25 min
